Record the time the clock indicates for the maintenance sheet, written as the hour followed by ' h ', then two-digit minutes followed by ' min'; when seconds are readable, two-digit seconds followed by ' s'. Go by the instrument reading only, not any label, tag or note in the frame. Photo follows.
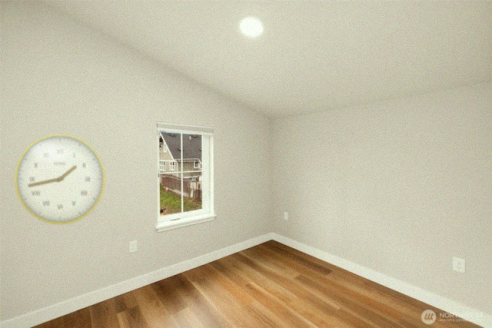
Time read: 1 h 43 min
